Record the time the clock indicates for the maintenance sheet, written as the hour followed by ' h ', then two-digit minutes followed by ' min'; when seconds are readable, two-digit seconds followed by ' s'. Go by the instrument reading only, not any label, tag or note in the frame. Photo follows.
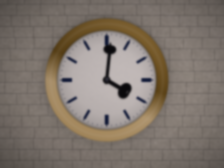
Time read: 4 h 01 min
